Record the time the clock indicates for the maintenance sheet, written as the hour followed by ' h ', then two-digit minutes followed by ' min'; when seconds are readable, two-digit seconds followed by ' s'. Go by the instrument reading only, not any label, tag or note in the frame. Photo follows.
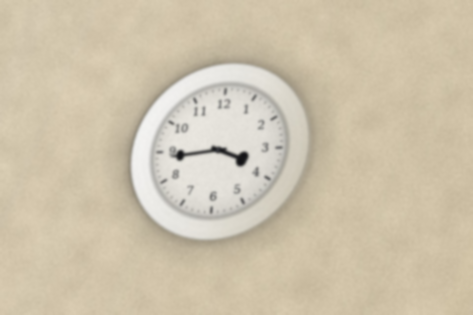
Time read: 3 h 44 min
